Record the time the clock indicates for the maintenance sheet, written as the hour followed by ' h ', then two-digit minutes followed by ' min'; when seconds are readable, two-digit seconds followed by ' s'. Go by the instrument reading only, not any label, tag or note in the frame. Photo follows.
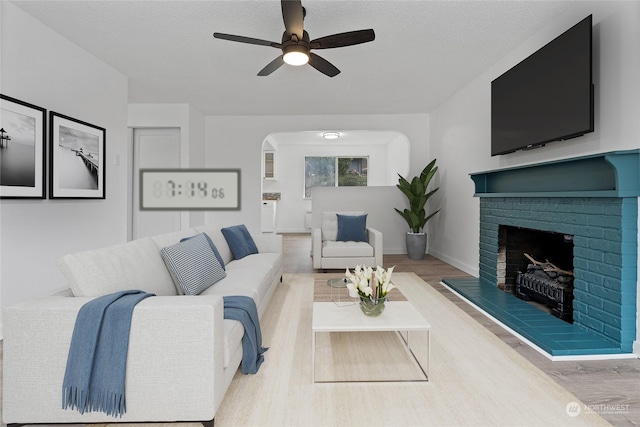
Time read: 7 h 14 min 06 s
